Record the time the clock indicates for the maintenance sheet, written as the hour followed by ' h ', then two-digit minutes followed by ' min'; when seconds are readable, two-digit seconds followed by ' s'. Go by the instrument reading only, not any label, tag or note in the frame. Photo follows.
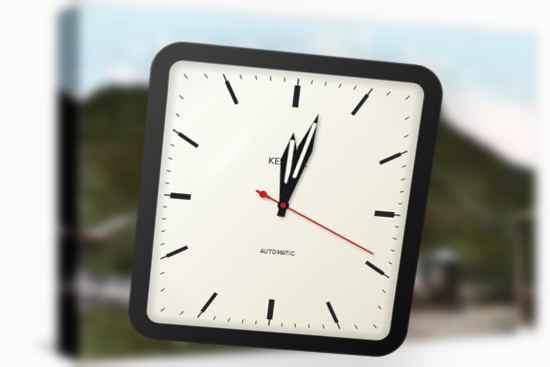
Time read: 12 h 02 min 19 s
